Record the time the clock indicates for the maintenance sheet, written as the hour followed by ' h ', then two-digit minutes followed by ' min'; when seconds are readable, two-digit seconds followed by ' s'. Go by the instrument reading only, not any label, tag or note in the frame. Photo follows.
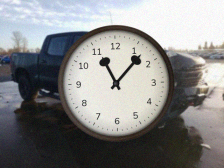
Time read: 11 h 07 min
